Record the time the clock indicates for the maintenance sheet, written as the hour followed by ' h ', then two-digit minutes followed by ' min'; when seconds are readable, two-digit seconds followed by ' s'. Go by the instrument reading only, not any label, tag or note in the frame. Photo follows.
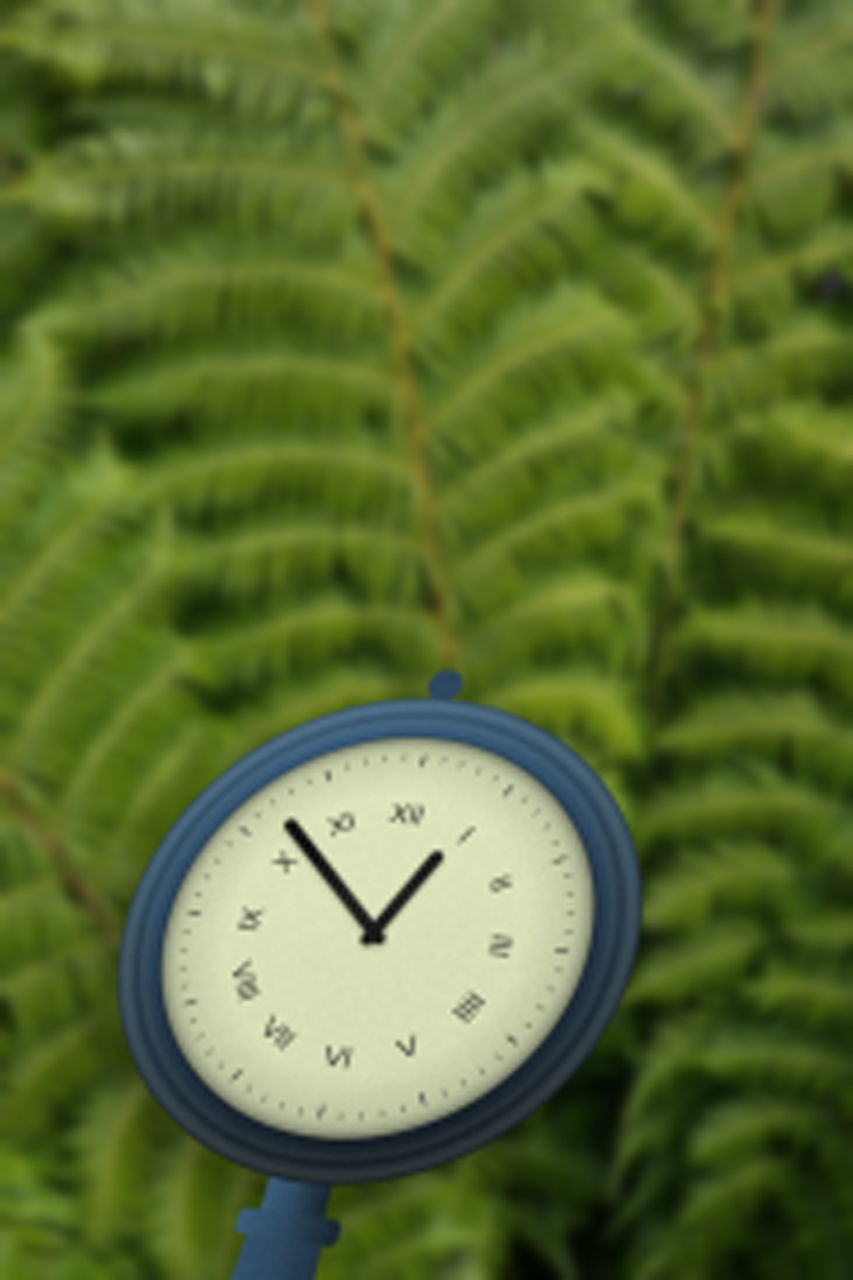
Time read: 12 h 52 min
